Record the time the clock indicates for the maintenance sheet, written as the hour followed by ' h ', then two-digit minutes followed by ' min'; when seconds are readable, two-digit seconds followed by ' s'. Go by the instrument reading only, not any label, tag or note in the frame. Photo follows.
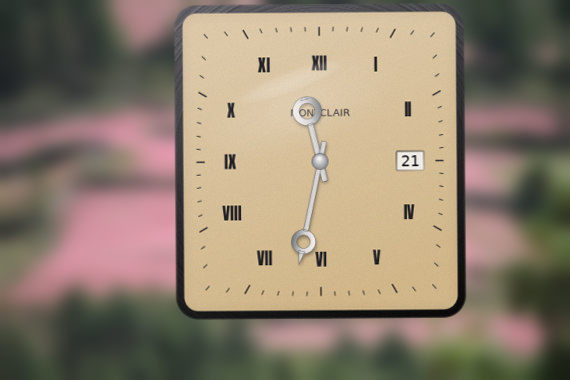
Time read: 11 h 32 min
